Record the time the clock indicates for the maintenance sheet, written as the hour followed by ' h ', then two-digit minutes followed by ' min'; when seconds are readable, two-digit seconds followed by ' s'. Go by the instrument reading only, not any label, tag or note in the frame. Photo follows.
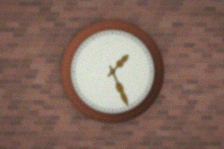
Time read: 1 h 26 min
